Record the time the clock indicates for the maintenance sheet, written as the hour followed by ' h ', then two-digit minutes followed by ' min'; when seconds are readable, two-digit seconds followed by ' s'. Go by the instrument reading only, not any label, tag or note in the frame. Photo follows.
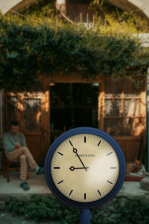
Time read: 8 h 55 min
